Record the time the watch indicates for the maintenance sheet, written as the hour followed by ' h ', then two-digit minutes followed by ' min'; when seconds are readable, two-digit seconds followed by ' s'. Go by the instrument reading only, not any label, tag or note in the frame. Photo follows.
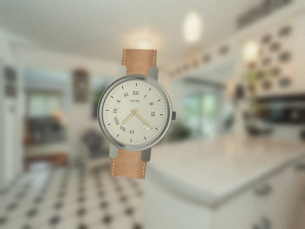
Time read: 7 h 21 min
